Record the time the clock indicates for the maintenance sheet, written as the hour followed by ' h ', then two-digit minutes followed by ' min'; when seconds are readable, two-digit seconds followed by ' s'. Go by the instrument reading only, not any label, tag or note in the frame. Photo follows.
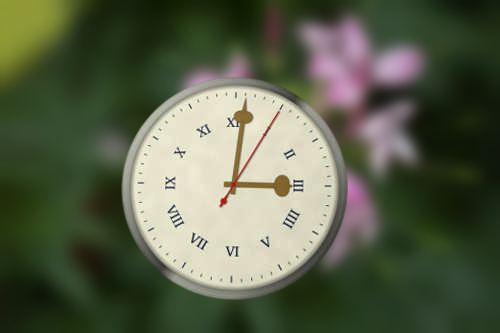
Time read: 3 h 01 min 05 s
